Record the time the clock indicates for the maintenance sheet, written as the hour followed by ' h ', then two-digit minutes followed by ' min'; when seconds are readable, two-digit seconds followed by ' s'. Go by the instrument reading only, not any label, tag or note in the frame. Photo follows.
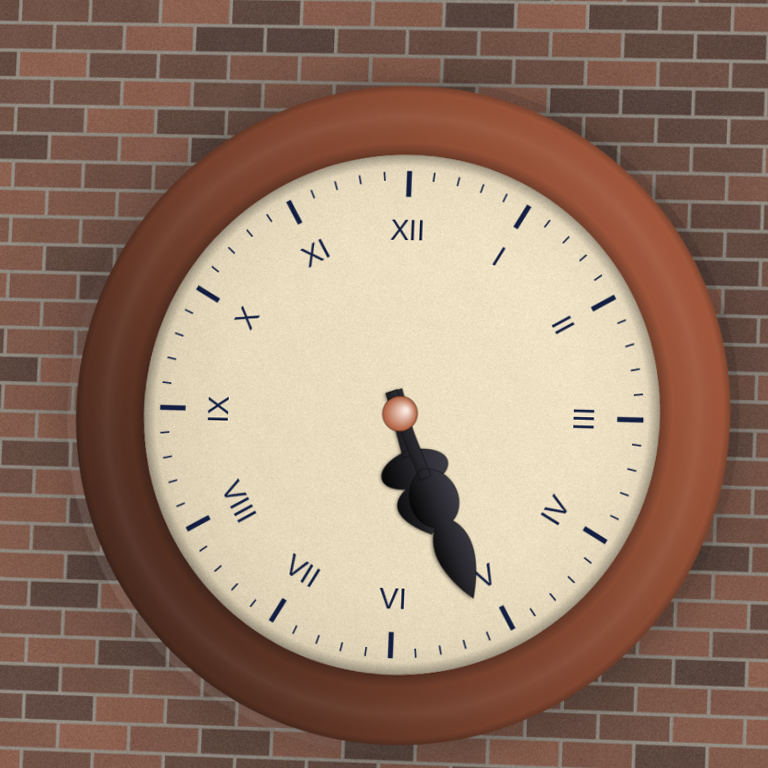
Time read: 5 h 26 min
